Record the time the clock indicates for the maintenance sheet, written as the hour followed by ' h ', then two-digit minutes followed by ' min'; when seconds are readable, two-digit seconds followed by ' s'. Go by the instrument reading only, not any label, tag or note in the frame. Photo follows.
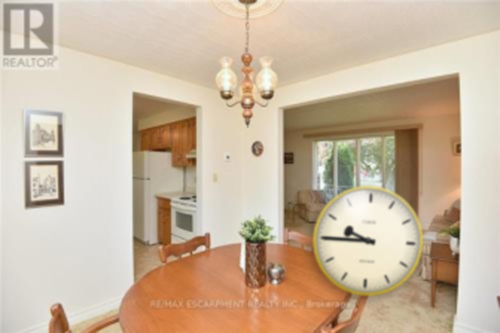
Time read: 9 h 45 min
